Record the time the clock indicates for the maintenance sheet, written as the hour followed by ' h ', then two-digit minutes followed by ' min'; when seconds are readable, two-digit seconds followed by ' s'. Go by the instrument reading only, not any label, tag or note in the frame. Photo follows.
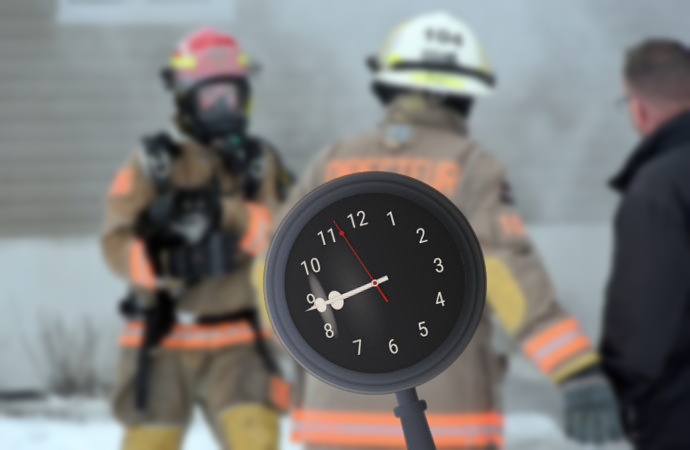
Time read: 8 h 43 min 57 s
